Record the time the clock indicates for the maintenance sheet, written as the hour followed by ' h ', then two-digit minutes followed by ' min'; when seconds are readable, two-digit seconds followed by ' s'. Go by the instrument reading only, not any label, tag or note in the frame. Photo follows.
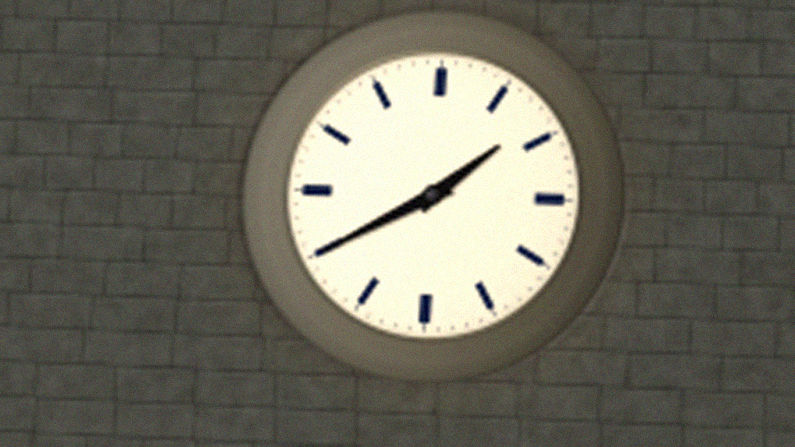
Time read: 1 h 40 min
